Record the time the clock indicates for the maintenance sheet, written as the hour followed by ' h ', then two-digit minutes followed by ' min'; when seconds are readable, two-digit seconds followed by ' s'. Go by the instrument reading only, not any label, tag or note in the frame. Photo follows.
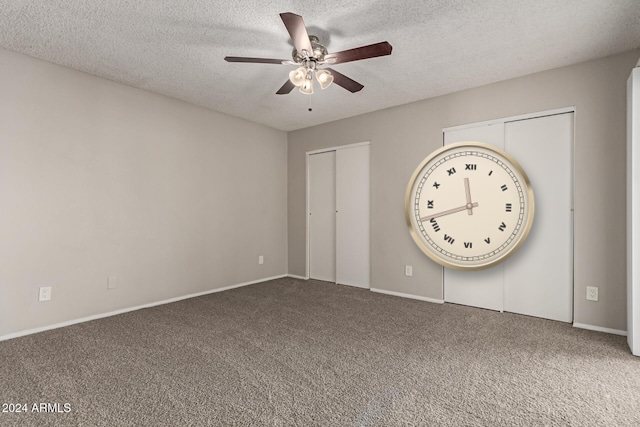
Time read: 11 h 42 min
